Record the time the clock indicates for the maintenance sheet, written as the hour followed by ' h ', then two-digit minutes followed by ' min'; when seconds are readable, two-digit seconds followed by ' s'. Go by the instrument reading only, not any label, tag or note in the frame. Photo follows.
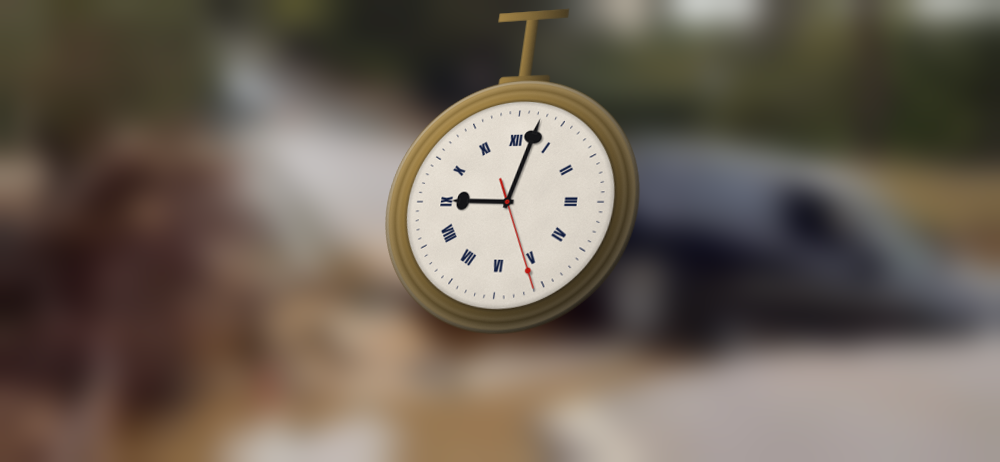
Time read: 9 h 02 min 26 s
